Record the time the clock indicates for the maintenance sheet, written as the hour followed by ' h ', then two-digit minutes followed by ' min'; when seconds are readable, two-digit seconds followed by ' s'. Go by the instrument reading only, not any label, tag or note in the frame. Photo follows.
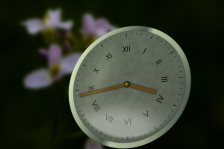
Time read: 3 h 44 min
